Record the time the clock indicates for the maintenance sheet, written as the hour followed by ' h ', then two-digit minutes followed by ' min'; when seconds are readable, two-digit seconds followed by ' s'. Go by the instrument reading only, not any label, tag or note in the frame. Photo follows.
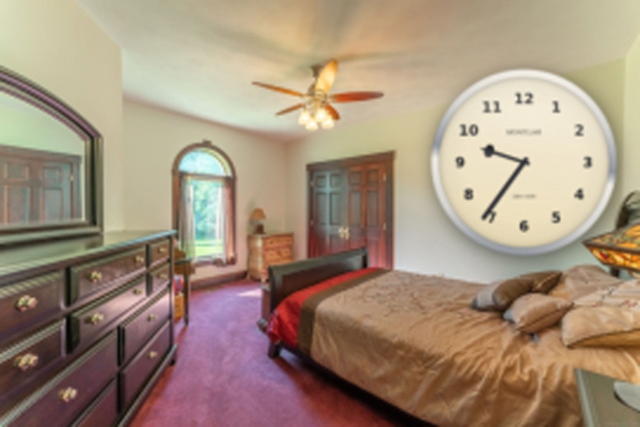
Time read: 9 h 36 min
